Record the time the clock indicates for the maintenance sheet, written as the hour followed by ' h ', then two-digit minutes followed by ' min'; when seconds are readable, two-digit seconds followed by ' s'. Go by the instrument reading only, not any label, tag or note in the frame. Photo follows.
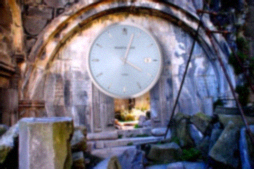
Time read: 4 h 03 min
